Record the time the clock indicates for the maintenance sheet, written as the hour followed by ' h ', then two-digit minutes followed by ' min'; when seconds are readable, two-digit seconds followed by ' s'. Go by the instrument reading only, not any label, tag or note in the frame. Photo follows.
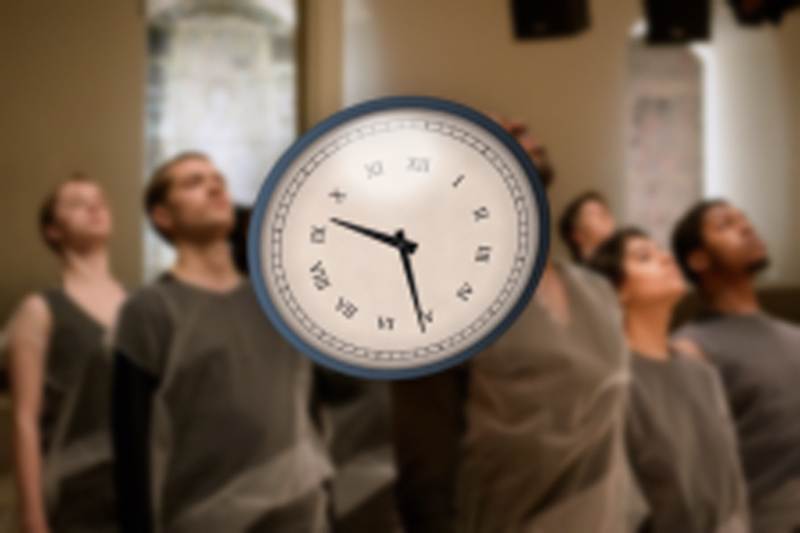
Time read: 9 h 26 min
